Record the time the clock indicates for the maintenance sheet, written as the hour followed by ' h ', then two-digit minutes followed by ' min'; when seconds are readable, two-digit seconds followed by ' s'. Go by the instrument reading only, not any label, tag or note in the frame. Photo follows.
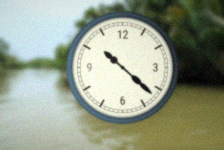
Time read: 10 h 22 min
